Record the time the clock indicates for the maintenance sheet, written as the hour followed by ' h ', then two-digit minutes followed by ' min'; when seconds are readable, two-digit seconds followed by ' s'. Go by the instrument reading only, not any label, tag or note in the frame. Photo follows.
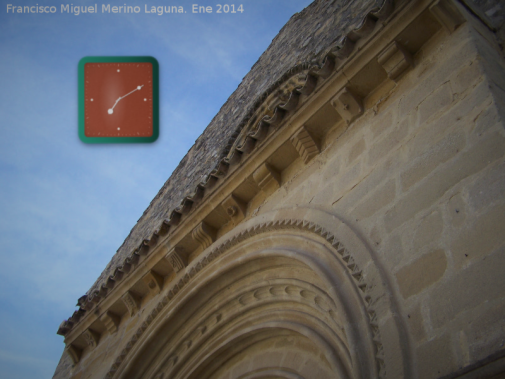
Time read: 7 h 10 min
